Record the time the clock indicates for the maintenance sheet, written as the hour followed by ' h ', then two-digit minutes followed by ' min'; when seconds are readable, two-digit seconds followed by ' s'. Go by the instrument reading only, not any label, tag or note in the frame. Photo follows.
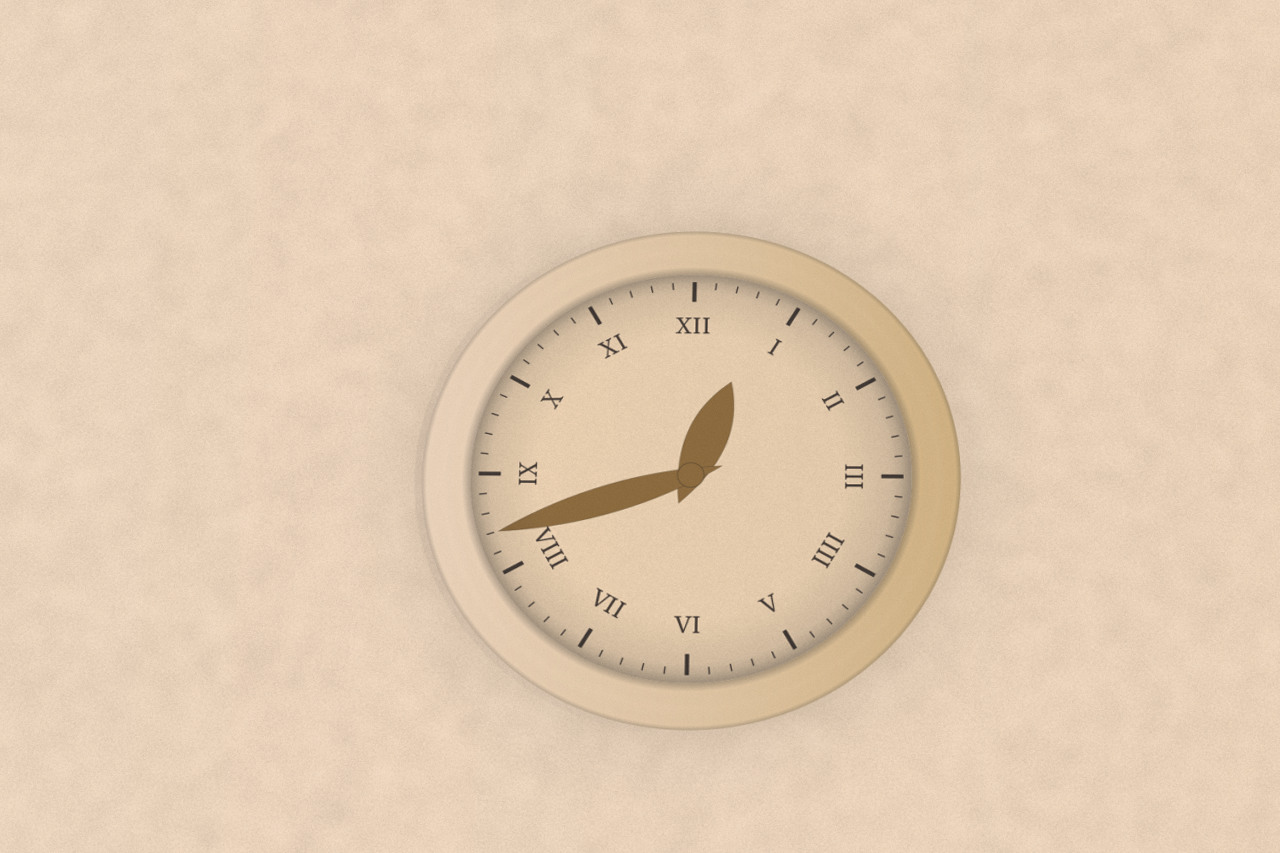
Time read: 12 h 42 min
